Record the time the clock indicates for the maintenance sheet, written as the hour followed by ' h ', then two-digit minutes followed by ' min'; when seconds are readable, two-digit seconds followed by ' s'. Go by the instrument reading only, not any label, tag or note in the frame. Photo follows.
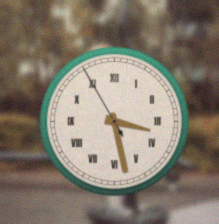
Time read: 3 h 27 min 55 s
